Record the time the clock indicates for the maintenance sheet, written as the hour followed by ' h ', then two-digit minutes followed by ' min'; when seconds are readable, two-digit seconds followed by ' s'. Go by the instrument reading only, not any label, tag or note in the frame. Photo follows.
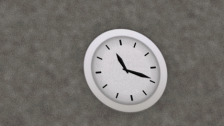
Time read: 11 h 19 min
